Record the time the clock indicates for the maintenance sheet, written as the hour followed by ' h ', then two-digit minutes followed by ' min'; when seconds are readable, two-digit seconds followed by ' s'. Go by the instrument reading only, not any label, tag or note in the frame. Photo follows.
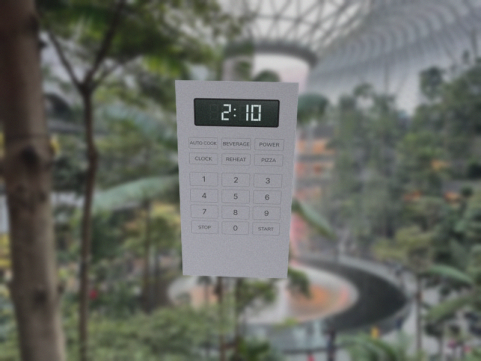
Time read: 2 h 10 min
